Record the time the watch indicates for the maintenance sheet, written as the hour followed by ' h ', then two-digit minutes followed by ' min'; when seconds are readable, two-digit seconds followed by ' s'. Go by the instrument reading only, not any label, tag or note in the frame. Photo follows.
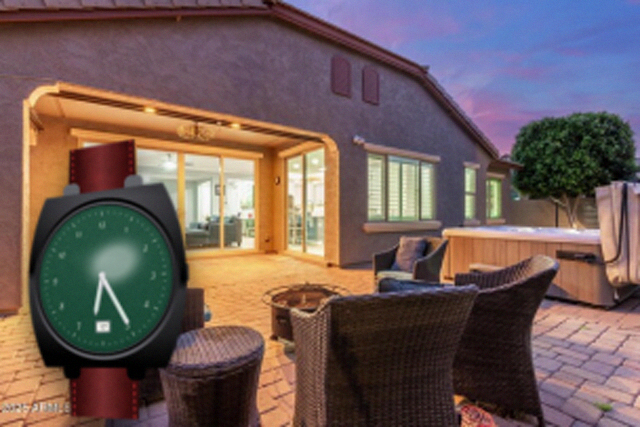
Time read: 6 h 25 min
